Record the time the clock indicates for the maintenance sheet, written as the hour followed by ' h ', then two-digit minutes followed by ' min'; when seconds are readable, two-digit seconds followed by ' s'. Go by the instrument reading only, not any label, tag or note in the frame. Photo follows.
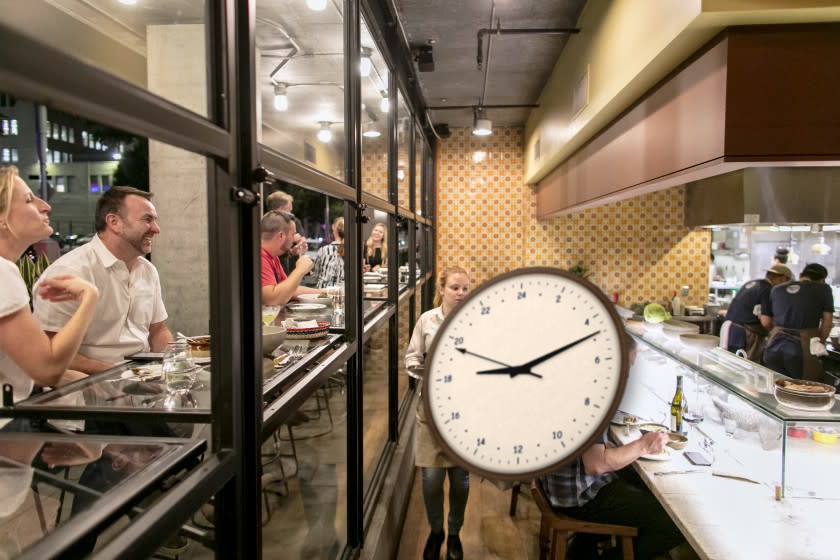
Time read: 18 h 11 min 49 s
